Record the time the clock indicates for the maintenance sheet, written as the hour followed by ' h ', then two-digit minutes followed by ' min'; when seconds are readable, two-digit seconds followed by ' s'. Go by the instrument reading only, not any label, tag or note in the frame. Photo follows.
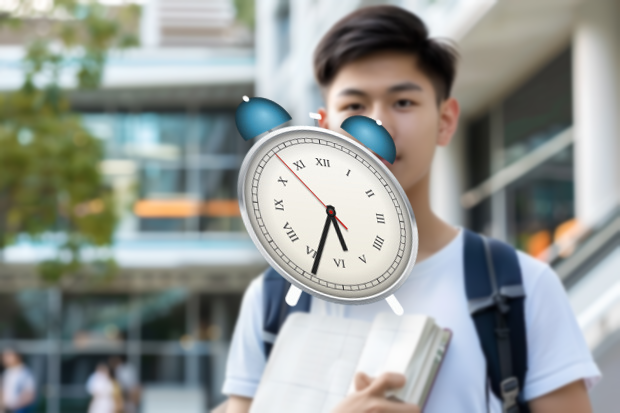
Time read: 5 h 33 min 53 s
